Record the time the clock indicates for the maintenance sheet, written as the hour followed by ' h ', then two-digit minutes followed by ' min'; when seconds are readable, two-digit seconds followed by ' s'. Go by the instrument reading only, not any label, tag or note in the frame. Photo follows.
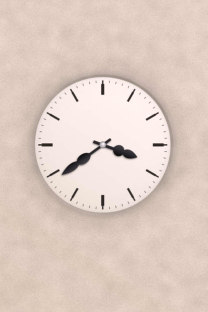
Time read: 3 h 39 min
